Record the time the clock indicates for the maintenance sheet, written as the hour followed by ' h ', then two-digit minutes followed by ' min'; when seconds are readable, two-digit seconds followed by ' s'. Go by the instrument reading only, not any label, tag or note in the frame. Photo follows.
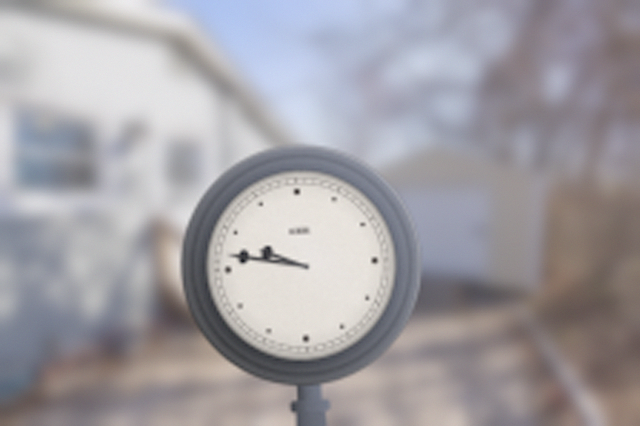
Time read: 9 h 47 min
